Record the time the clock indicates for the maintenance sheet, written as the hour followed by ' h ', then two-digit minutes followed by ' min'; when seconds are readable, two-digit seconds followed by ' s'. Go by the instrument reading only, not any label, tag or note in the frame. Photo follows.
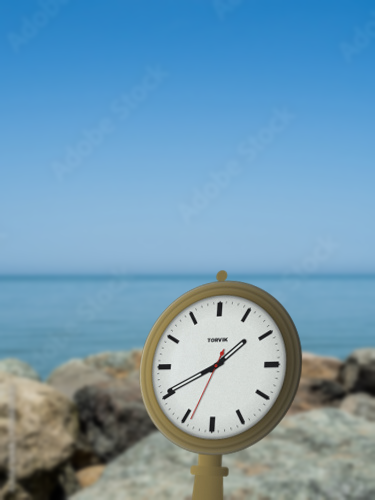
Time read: 1 h 40 min 34 s
